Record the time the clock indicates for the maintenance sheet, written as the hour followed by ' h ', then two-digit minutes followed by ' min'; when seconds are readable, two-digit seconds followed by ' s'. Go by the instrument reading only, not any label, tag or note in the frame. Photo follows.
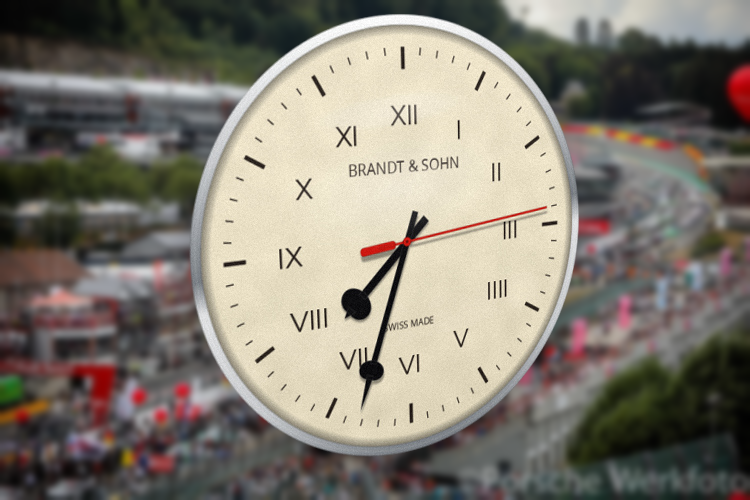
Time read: 7 h 33 min 14 s
